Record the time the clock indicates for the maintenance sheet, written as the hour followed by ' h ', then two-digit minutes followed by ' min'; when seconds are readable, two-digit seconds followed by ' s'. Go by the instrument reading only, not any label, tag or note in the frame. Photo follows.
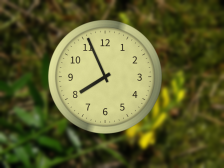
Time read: 7 h 56 min
